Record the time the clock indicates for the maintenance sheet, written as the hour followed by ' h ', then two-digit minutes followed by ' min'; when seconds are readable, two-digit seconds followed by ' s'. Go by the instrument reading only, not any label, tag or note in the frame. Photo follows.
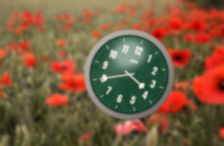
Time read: 3 h 40 min
